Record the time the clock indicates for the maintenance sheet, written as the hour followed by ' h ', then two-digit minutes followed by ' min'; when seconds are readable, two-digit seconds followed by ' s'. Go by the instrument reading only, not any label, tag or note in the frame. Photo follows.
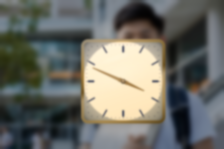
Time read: 3 h 49 min
